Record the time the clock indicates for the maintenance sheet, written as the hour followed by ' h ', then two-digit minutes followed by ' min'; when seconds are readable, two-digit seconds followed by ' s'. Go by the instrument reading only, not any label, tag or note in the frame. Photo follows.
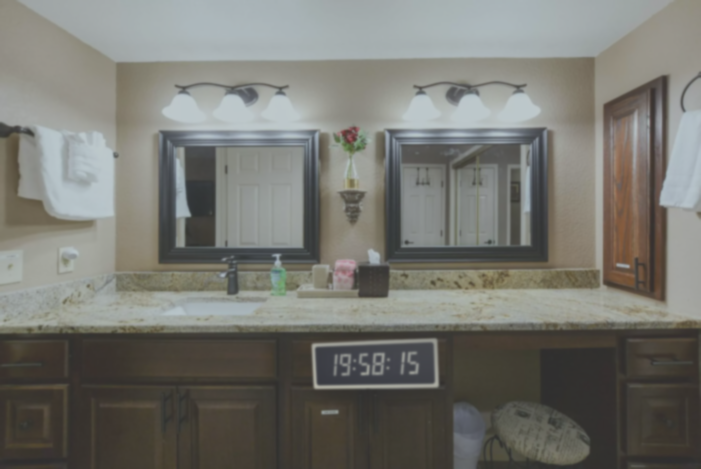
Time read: 19 h 58 min 15 s
